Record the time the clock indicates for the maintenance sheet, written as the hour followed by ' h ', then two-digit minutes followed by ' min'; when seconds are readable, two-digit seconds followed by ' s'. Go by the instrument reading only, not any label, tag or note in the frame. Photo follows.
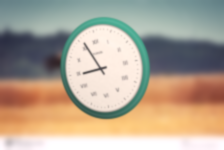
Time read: 8 h 56 min
